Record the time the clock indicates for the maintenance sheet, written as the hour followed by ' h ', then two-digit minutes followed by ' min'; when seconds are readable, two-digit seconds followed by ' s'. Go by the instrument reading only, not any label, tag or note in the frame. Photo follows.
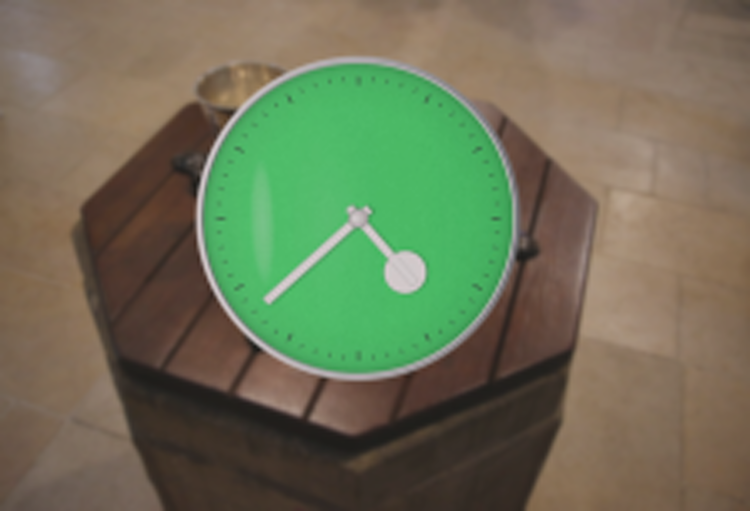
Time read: 4 h 38 min
